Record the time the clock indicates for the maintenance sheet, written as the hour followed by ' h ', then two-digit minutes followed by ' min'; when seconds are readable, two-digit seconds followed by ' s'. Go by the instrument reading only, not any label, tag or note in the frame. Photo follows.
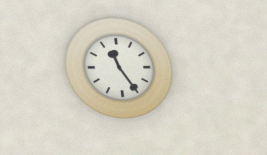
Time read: 11 h 25 min
